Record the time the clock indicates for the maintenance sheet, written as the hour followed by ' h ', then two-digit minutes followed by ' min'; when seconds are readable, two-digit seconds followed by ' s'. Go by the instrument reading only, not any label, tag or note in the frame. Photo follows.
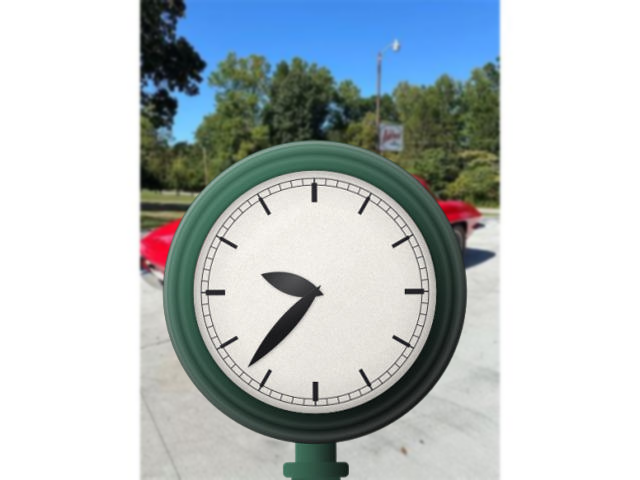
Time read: 9 h 37 min
